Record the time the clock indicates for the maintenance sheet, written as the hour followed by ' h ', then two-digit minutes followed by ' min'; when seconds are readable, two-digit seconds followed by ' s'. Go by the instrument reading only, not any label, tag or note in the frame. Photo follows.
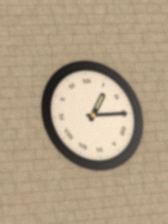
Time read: 1 h 15 min
